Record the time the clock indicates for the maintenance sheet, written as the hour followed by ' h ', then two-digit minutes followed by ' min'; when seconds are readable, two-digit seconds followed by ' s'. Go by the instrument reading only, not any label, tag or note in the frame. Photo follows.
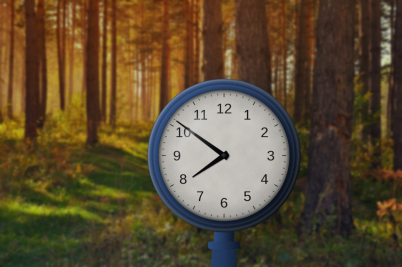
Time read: 7 h 51 min
